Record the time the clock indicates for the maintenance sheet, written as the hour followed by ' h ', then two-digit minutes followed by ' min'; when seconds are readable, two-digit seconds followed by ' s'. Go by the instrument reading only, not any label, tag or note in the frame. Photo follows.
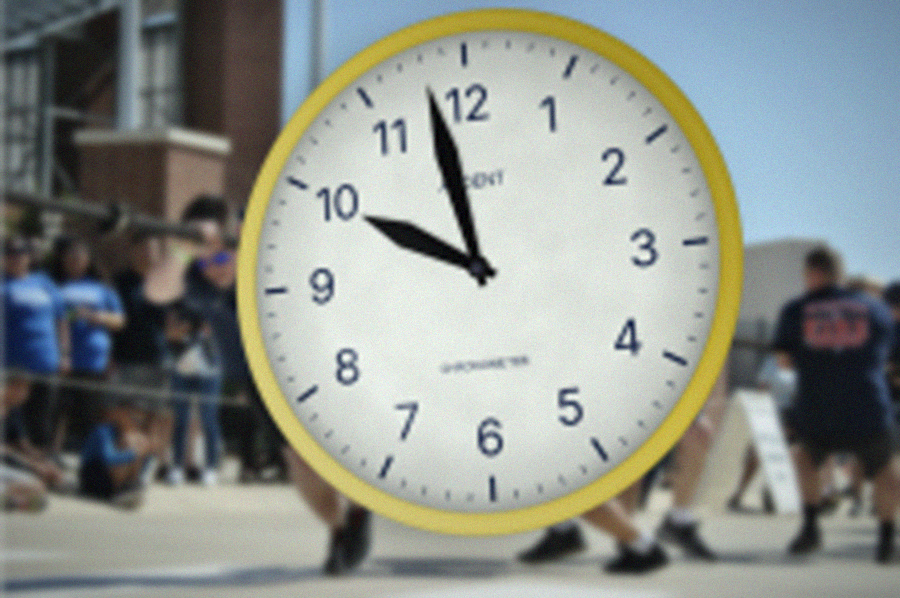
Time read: 9 h 58 min
